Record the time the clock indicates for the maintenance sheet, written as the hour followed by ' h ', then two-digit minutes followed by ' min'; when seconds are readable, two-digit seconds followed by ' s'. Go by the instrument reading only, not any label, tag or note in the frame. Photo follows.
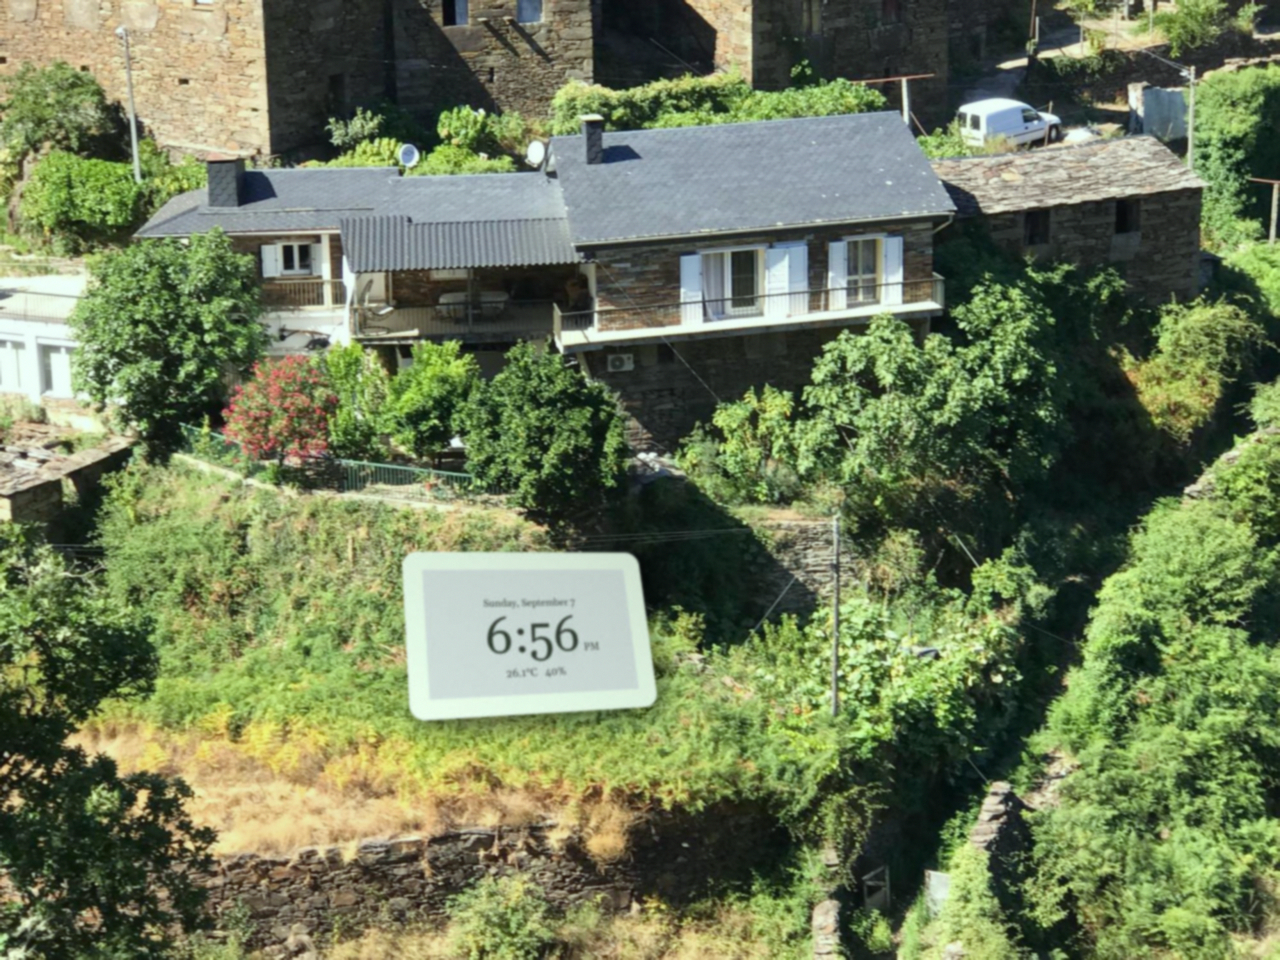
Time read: 6 h 56 min
